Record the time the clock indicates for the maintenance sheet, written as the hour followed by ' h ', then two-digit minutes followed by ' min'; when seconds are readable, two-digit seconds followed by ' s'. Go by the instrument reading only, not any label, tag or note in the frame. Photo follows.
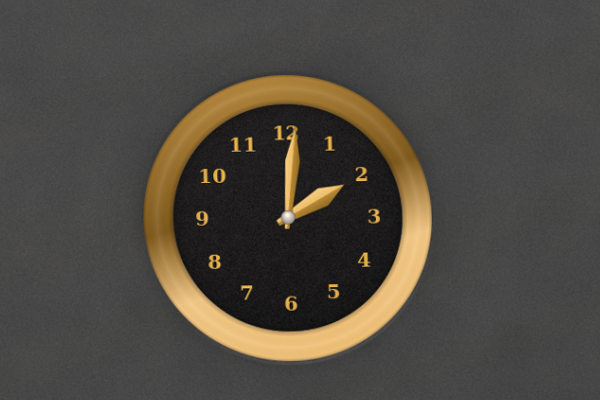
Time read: 2 h 01 min
